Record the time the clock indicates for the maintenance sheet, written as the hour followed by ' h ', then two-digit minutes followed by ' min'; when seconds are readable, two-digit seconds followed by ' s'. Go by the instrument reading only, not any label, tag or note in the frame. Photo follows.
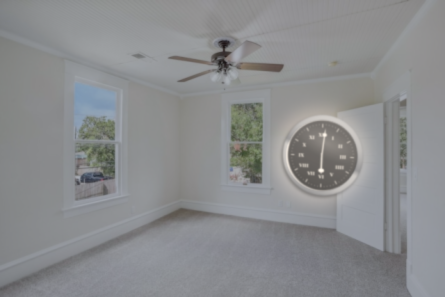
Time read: 6 h 01 min
